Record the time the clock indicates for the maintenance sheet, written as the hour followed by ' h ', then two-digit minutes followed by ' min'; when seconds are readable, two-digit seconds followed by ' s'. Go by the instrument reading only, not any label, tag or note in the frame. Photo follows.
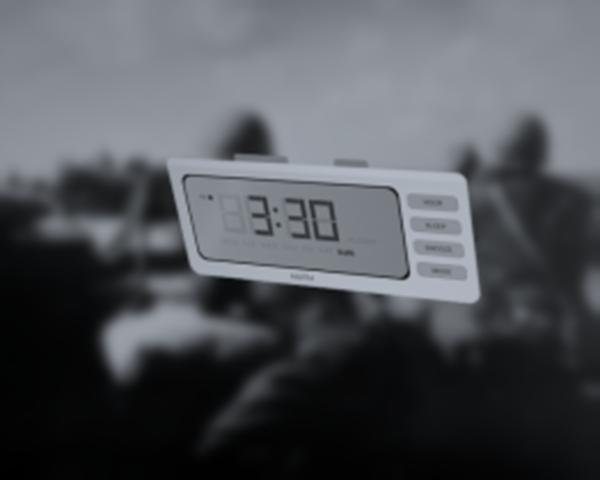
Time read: 3 h 30 min
